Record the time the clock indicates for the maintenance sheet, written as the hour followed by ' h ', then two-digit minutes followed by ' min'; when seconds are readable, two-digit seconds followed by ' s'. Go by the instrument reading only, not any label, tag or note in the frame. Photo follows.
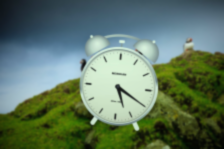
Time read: 5 h 20 min
